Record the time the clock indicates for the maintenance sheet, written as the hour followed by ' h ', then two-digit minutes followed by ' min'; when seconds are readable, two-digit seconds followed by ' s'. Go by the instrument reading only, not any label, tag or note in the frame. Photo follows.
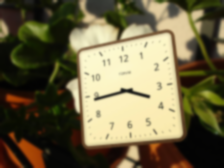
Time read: 3 h 44 min
